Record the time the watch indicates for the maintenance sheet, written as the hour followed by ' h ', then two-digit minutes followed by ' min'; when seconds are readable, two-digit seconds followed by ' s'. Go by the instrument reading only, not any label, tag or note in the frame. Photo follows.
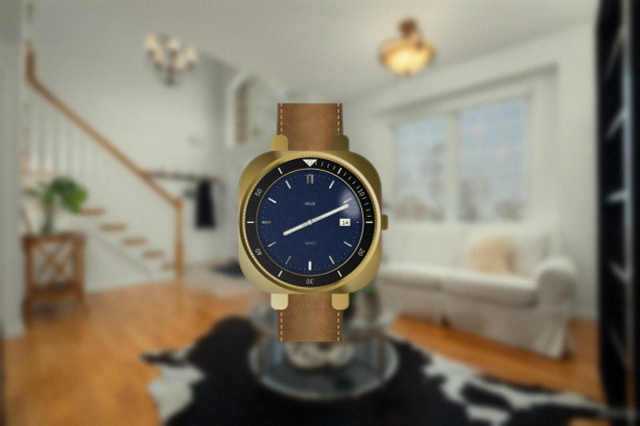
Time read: 8 h 11 min
